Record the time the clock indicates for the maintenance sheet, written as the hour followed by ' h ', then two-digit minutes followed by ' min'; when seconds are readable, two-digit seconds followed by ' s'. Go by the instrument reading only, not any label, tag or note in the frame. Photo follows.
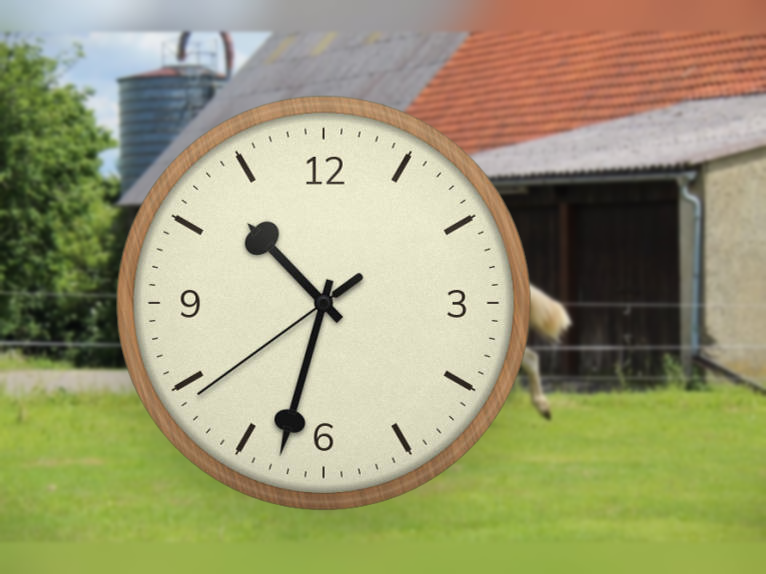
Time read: 10 h 32 min 39 s
